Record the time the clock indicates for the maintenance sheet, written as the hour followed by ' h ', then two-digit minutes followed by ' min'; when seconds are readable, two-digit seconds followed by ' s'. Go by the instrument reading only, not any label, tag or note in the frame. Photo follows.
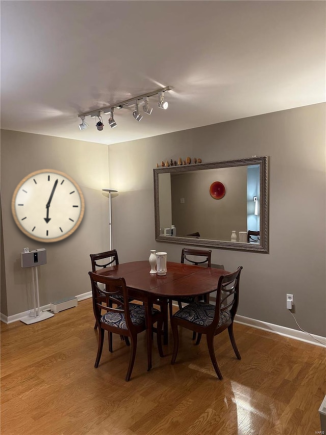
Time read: 6 h 03 min
